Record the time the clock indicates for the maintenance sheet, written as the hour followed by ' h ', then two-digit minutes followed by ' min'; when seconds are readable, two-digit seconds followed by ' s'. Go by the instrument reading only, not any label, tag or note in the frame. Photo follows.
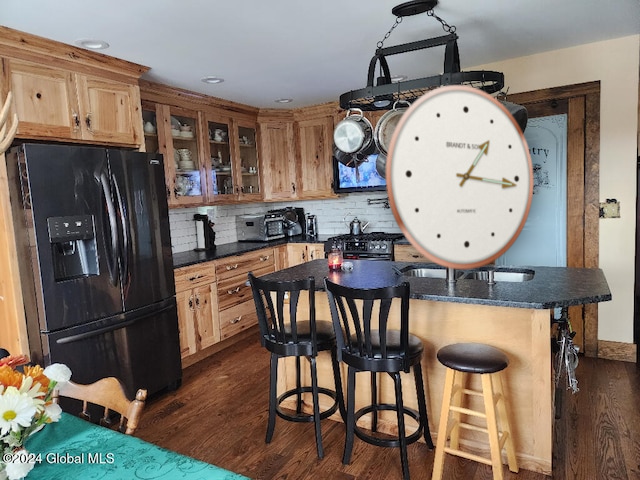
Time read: 1 h 16 min
